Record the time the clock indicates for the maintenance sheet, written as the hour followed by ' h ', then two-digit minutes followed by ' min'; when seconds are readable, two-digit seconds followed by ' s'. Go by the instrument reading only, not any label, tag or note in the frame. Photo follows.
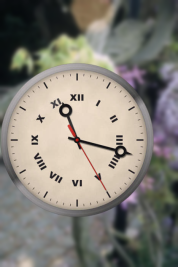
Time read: 11 h 17 min 25 s
